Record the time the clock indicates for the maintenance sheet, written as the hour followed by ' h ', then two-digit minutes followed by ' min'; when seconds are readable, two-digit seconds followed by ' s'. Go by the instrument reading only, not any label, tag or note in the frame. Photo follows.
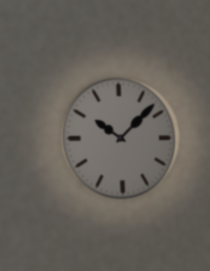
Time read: 10 h 08 min
